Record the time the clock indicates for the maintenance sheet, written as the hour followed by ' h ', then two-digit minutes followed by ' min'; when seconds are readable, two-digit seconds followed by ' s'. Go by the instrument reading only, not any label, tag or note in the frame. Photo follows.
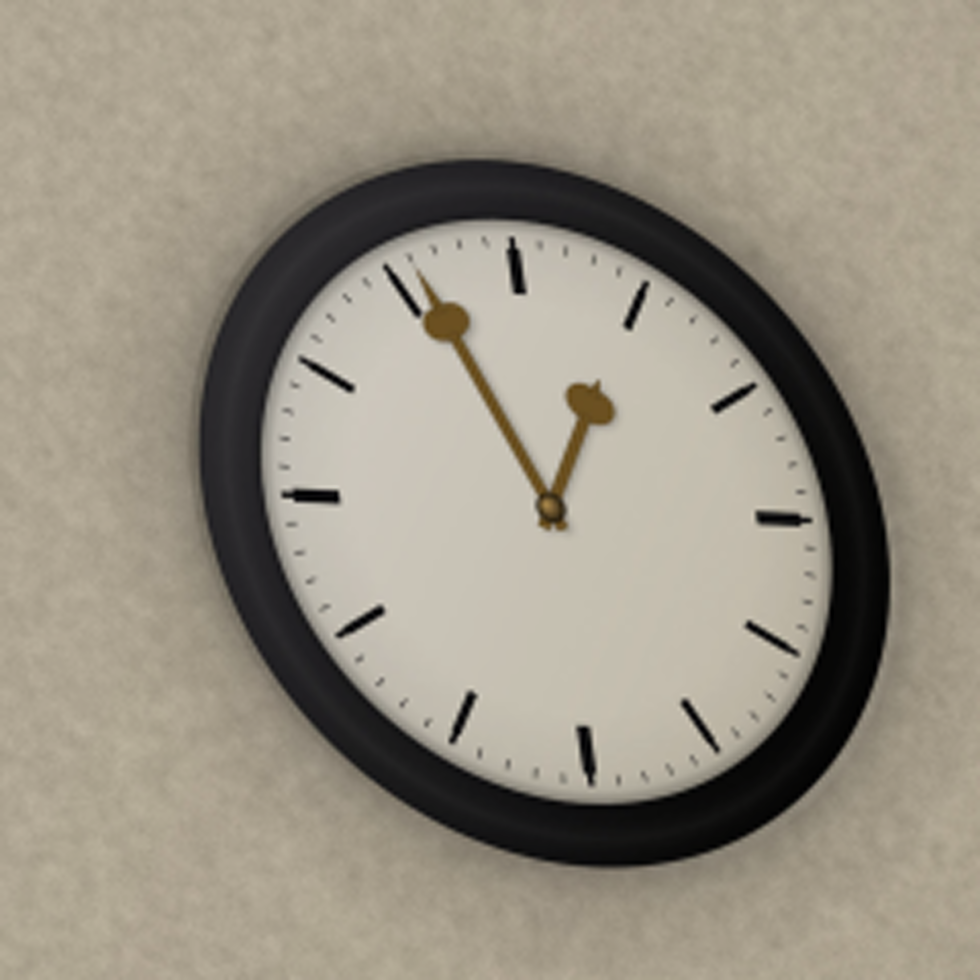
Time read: 12 h 56 min
